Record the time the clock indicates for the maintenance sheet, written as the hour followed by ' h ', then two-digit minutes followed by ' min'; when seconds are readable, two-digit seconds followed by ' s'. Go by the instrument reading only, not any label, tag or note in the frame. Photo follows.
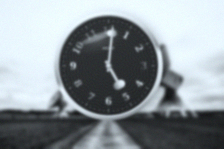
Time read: 5 h 01 min
